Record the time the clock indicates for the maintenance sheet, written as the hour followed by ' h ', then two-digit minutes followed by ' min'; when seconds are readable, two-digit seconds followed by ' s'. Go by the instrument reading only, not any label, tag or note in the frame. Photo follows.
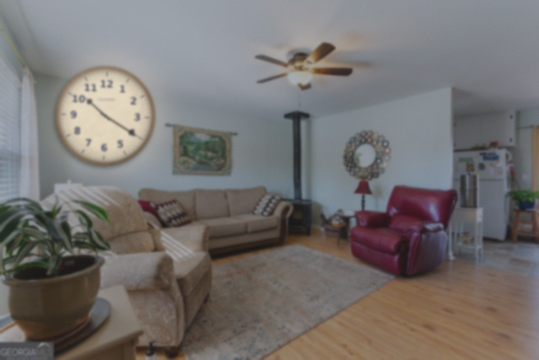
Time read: 10 h 20 min
